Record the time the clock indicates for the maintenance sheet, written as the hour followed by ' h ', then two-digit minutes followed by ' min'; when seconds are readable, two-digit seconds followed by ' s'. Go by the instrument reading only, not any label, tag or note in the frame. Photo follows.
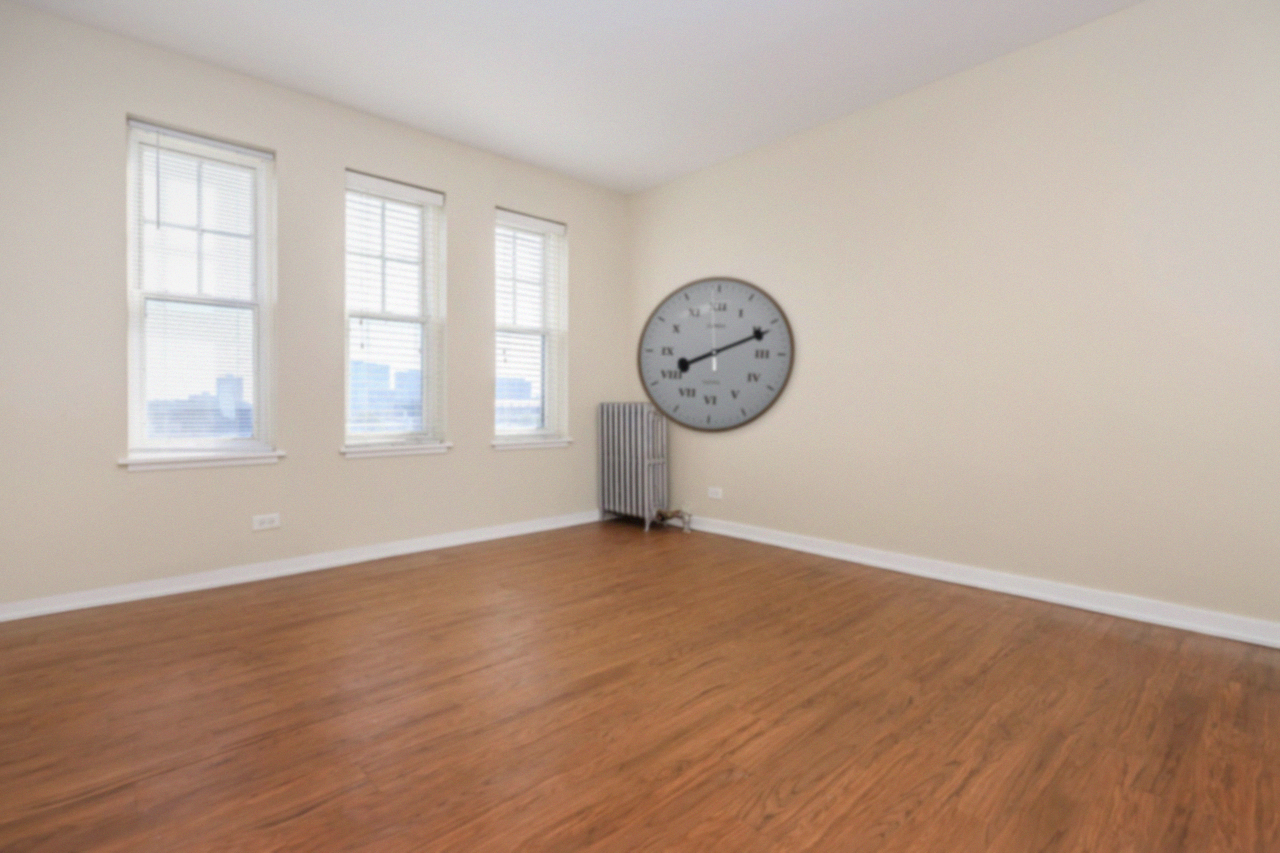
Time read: 8 h 10 min 59 s
